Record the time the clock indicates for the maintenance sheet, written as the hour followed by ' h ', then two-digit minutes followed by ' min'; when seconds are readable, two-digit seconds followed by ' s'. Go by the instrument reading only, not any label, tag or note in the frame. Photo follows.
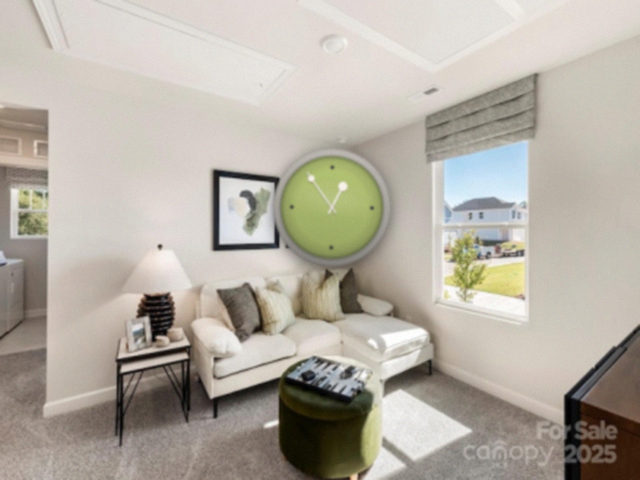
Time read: 12 h 54 min
